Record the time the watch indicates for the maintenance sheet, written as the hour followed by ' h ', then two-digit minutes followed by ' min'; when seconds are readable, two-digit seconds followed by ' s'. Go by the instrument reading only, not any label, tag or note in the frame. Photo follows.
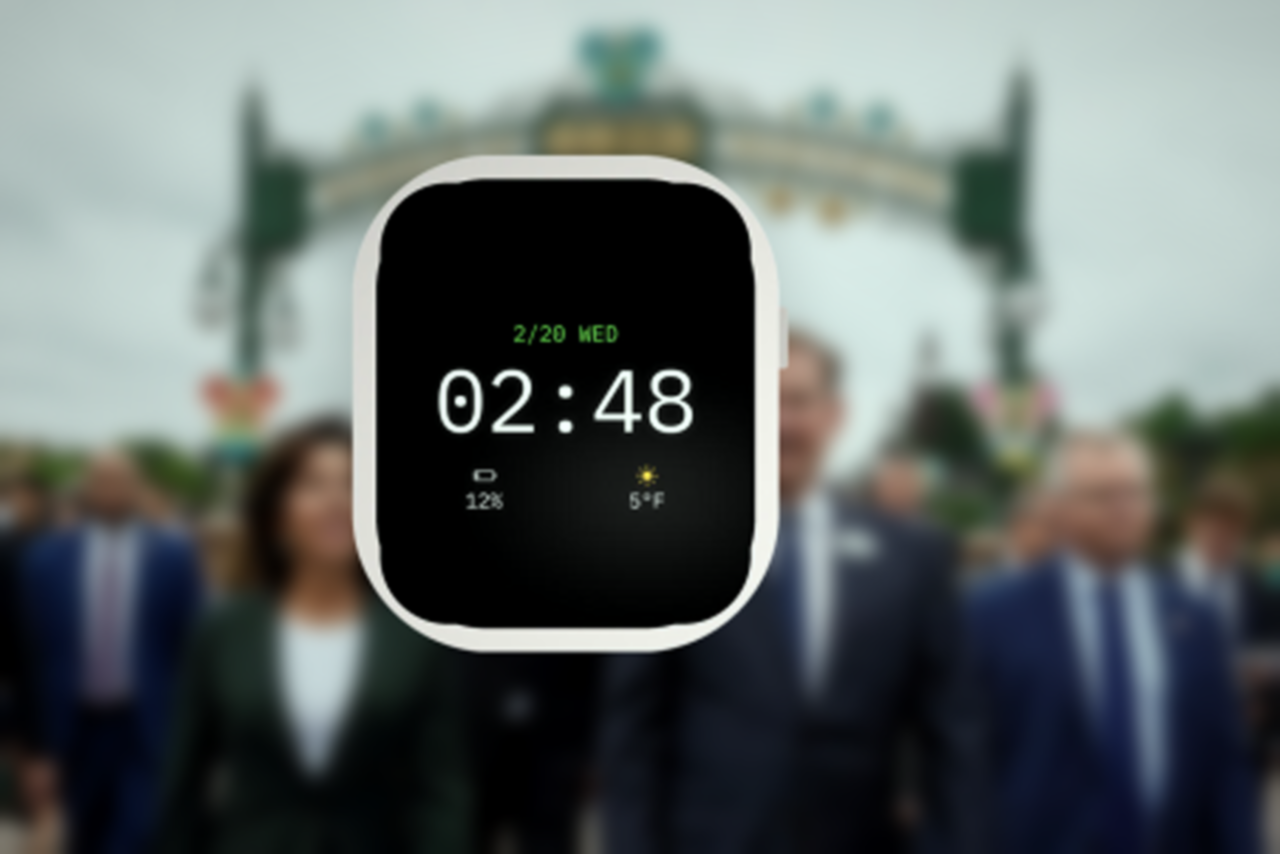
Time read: 2 h 48 min
